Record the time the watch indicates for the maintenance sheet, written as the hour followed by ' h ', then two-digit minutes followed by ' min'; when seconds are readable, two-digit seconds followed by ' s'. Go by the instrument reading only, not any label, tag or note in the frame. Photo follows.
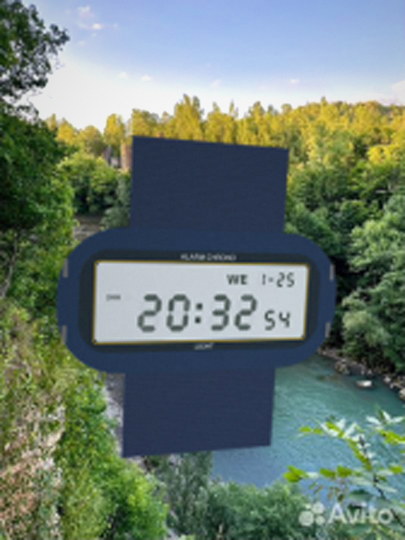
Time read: 20 h 32 min 54 s
